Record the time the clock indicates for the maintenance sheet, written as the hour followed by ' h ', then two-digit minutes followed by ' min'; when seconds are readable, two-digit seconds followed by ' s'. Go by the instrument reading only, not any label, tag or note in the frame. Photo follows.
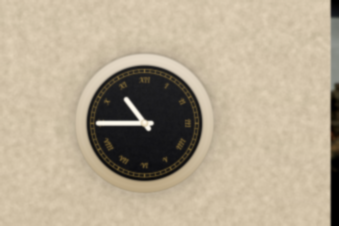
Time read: 10 h 45 min
